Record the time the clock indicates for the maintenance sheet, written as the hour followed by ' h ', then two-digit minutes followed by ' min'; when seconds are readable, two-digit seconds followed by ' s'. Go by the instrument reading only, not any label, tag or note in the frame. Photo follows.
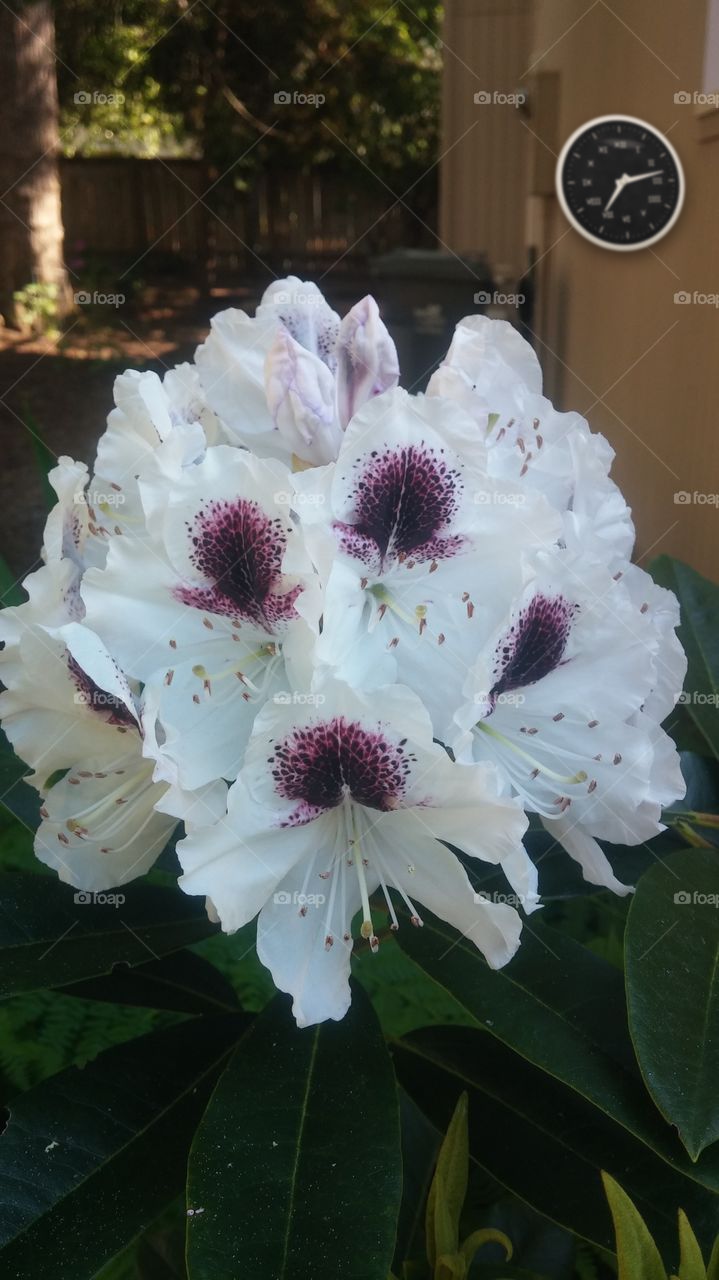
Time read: 7 h 13 min
